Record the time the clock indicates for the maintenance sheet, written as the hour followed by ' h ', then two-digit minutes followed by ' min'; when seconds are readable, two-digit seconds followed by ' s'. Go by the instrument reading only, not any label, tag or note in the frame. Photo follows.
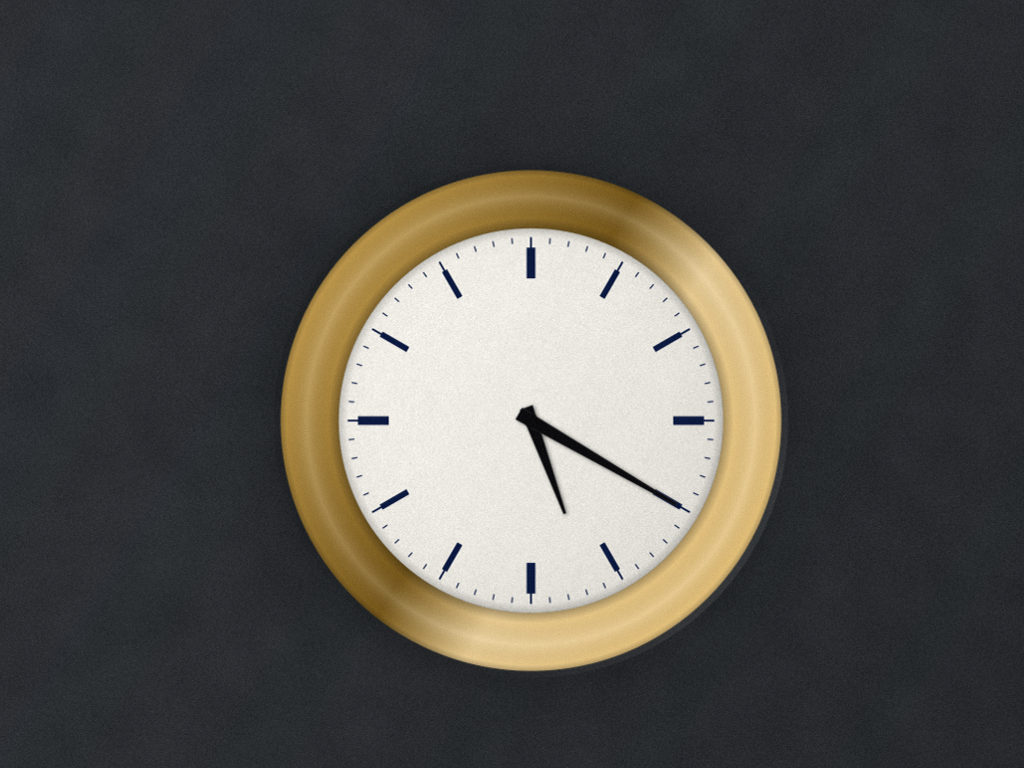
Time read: 5 h 20 min
